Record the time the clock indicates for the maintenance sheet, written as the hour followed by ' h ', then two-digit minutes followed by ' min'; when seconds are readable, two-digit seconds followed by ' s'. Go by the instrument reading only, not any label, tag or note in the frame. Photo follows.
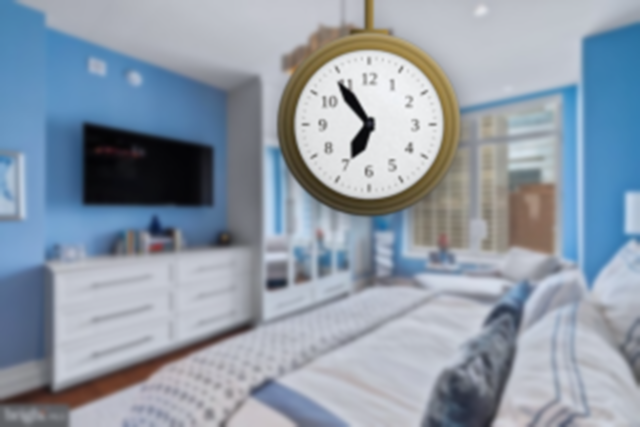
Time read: 6 h 54 min
